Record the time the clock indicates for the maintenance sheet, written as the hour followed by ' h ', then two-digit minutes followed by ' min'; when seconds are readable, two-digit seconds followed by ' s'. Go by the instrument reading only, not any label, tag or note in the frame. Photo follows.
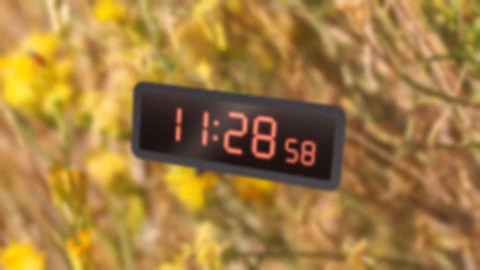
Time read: 11 h 28 min 58 s
